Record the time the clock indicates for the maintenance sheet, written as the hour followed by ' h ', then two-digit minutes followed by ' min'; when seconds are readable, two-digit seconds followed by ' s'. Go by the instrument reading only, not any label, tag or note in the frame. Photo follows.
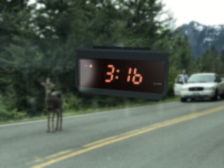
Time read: 3 h 16 min
